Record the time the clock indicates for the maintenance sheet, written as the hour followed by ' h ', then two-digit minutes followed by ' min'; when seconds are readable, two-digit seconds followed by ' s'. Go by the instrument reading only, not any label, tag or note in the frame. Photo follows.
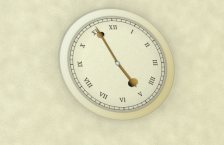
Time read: 4 h 56 min
